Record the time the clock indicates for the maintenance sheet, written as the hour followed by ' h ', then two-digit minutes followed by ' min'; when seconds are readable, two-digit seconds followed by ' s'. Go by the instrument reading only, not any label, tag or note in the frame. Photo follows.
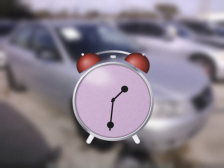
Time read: 1 h 31 min
